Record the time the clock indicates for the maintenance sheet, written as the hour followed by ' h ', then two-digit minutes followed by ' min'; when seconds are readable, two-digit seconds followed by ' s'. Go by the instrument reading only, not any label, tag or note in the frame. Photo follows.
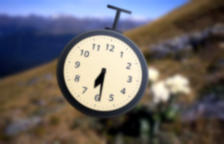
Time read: 6 h 29 min
